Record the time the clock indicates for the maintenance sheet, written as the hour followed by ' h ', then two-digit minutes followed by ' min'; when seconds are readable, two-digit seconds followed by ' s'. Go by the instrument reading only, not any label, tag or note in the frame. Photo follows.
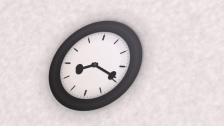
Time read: 8 h 19 min
